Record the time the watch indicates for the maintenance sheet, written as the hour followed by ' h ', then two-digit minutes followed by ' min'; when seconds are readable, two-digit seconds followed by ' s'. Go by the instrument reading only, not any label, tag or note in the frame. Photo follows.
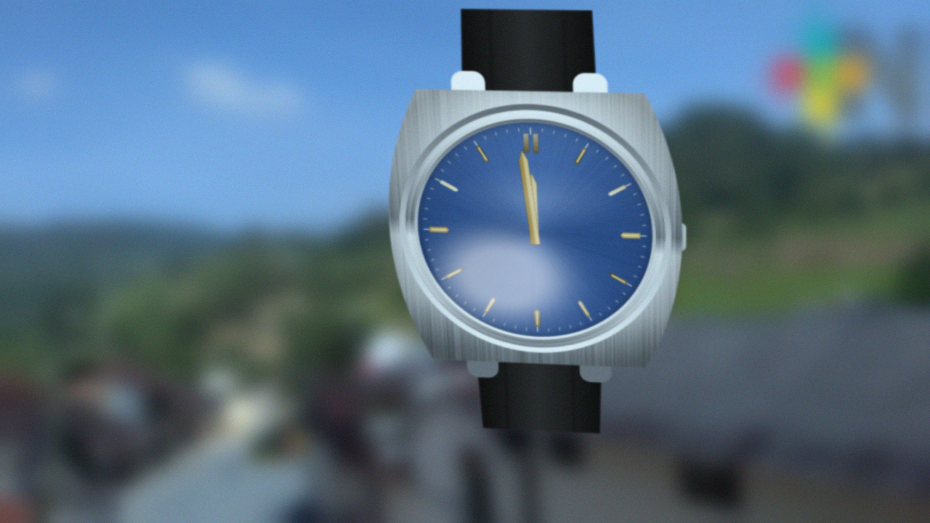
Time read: 11 h 59 min
